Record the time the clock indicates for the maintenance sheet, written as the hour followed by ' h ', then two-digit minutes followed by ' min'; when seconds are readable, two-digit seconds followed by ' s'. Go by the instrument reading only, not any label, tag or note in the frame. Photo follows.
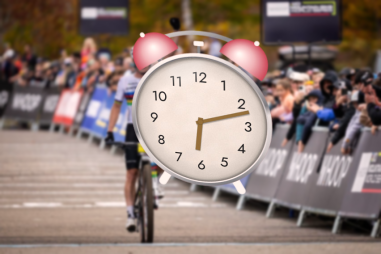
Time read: 6 h 12 min
